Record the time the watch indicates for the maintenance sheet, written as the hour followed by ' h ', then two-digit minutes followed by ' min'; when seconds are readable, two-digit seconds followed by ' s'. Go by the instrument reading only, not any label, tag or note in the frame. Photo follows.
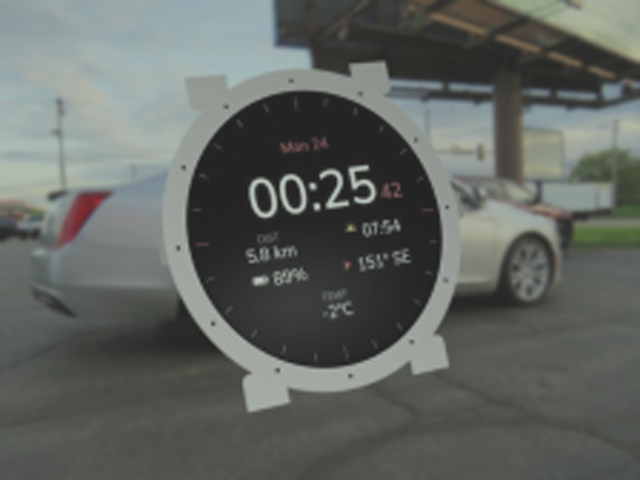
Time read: 0 h 25 min 42 s
